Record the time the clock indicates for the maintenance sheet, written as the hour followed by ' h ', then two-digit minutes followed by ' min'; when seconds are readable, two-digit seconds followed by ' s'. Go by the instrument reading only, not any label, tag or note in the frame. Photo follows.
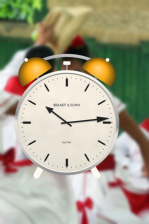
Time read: 10 h 14 min
